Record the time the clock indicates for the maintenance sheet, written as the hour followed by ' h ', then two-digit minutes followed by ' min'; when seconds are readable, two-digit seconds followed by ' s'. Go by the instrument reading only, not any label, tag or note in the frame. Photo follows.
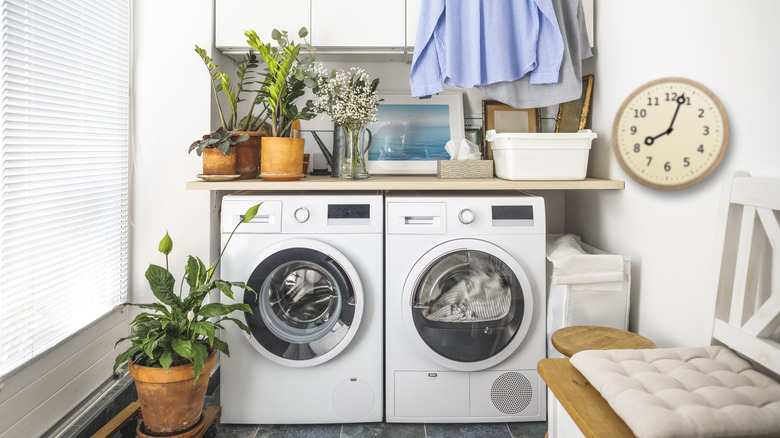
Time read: 8 h 03 min
